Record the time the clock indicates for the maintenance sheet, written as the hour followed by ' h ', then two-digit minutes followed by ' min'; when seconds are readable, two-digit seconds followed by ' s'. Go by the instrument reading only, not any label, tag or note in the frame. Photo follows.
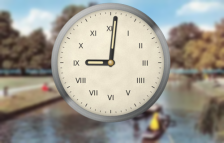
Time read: 9 h 01 min
